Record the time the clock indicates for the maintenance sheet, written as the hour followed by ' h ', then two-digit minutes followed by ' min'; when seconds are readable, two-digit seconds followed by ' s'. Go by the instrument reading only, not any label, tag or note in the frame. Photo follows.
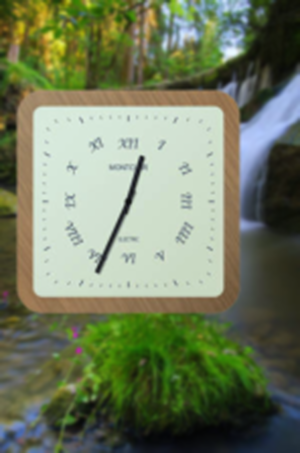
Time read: 12 h 34 min
